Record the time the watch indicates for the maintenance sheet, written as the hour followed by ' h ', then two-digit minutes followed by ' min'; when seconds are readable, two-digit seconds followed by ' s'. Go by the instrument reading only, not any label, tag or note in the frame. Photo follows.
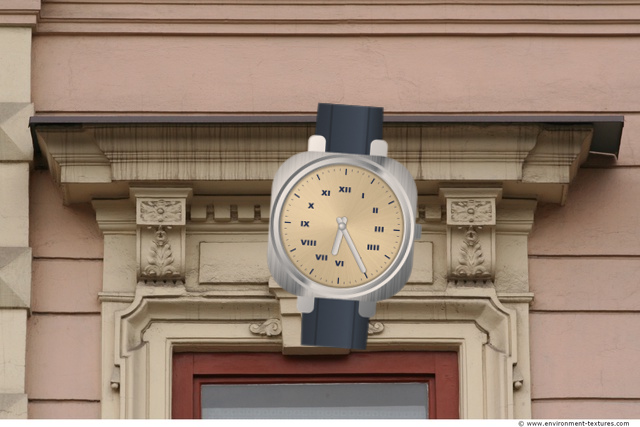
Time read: 6 h 25 min
